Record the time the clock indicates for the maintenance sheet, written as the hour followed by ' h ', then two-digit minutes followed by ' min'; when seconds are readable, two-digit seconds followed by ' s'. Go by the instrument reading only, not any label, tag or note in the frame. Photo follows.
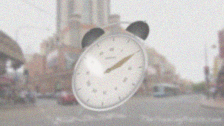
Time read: 2 h 10 min
